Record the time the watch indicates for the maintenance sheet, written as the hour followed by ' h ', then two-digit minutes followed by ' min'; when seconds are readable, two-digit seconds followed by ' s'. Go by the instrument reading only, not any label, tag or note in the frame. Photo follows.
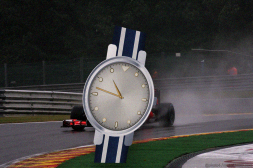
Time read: 10 h 47 min
